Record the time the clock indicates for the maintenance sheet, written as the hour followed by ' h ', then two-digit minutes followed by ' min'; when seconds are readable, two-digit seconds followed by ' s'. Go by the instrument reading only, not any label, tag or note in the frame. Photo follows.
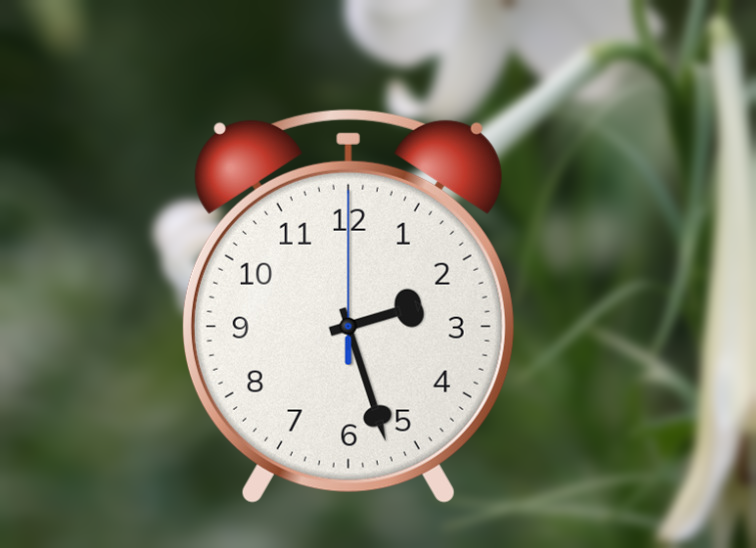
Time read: 2 h 27 min 00 s
